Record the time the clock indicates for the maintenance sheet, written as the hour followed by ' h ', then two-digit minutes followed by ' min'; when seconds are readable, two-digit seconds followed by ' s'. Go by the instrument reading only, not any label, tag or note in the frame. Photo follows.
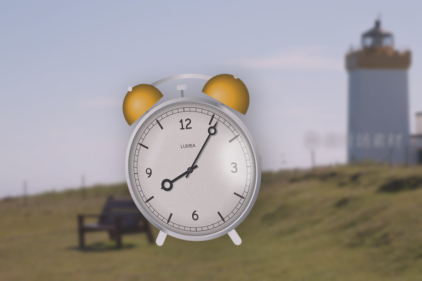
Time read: 8 h 06 min
